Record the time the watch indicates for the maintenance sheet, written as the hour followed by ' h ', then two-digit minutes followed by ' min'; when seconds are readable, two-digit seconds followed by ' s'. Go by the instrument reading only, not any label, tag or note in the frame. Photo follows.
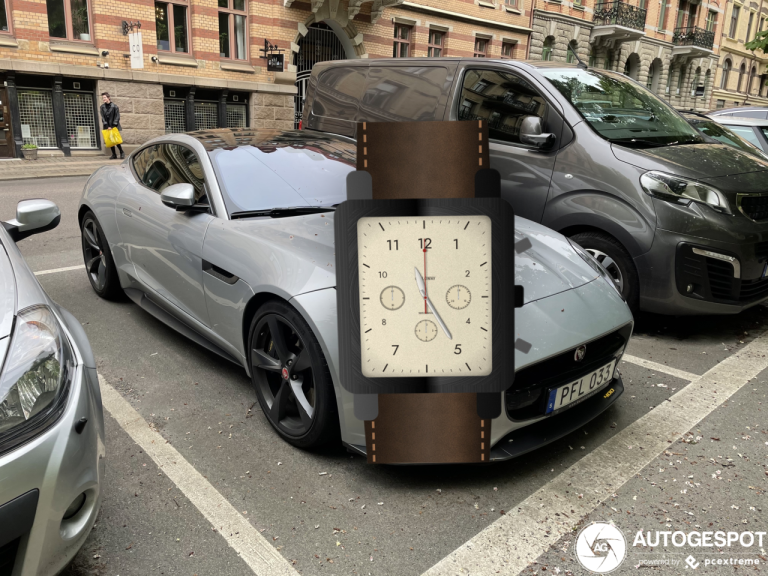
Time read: 11 h 25 min
